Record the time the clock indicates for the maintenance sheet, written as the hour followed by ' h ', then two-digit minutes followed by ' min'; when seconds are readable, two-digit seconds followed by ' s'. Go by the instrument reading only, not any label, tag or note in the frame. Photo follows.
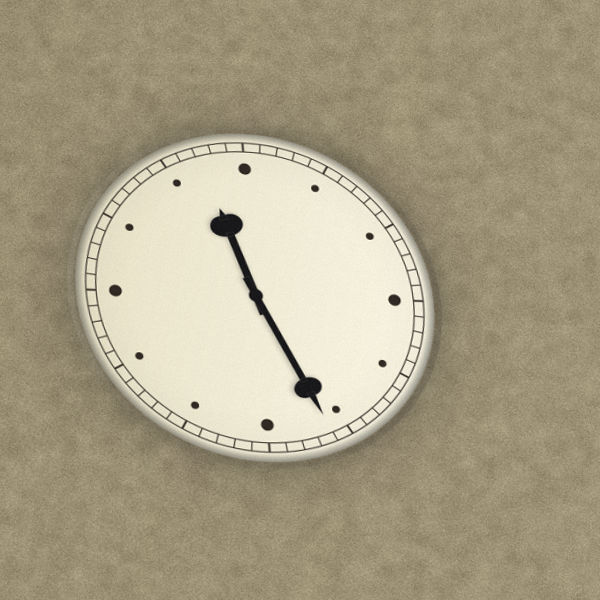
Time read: 11 h 26 min
